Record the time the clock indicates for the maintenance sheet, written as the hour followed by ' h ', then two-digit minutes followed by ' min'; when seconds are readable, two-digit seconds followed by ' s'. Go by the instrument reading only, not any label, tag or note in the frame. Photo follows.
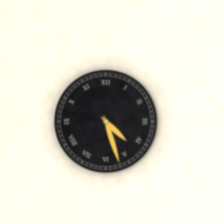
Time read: 4 h 27 min
